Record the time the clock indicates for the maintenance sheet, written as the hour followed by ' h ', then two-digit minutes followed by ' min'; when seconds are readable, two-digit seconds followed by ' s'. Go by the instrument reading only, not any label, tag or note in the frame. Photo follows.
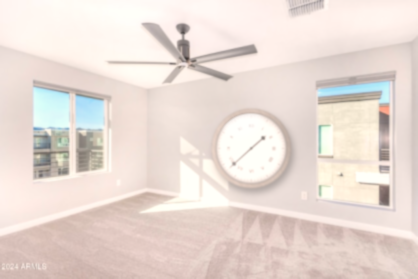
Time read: 1 h 38 min
